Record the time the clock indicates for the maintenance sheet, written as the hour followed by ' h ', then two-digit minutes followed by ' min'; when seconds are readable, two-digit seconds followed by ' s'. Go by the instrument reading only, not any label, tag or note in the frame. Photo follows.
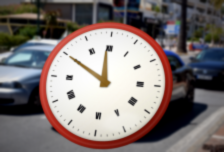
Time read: 11 h 50 min
